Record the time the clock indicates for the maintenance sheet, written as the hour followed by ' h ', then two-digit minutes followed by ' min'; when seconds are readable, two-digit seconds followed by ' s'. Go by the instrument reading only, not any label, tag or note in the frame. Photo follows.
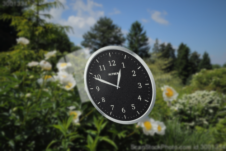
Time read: 12 h 49 min
